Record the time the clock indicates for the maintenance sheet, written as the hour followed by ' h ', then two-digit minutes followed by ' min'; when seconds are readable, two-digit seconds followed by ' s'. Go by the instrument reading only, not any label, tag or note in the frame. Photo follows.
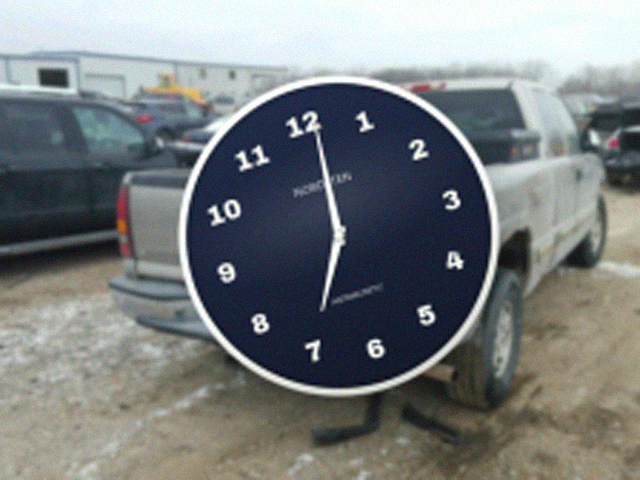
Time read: 7 h 01 min
